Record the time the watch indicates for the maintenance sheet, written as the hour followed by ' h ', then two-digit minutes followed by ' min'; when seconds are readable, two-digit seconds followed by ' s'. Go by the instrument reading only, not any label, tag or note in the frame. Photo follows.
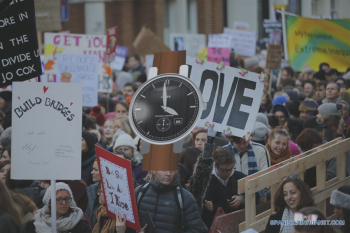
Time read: 3 h 59 min
